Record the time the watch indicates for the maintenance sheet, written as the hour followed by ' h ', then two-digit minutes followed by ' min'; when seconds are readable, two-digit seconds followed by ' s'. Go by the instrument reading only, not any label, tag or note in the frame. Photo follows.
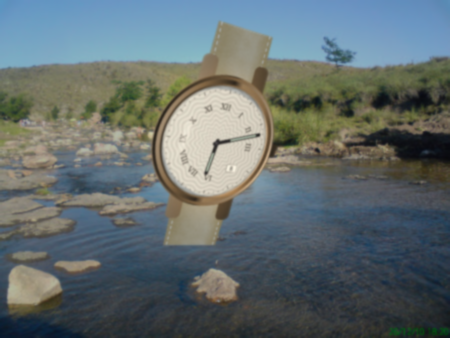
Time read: 6 h 12 min
